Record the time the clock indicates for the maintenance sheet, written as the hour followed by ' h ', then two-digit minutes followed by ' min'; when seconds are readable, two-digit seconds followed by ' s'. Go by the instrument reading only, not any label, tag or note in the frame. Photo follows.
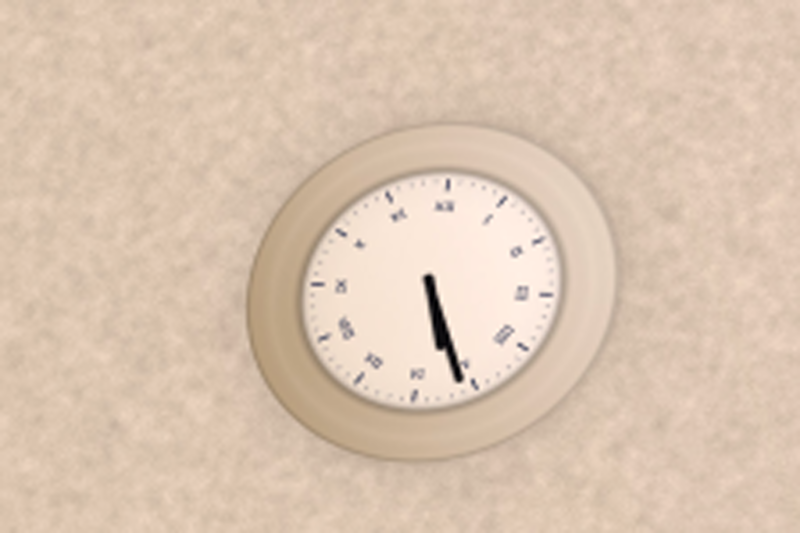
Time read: 5 h 26 min
